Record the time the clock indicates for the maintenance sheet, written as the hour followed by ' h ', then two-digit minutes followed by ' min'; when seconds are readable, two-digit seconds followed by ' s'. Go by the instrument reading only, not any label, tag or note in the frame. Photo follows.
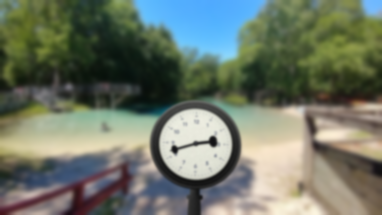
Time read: 2 h 42 min
